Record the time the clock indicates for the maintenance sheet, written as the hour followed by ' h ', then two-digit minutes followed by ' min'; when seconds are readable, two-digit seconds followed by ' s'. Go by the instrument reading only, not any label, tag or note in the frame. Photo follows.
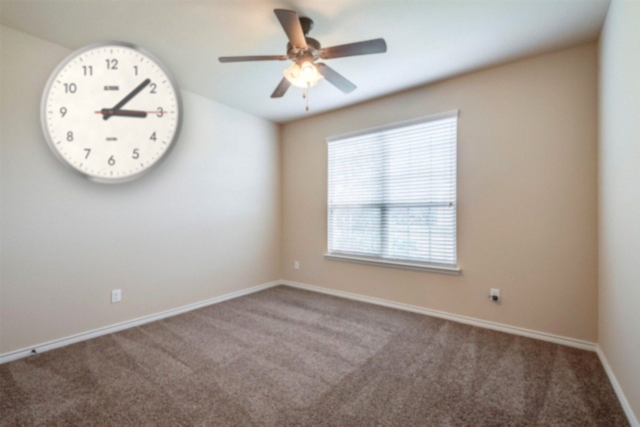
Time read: 3 h 08 min 15 s
